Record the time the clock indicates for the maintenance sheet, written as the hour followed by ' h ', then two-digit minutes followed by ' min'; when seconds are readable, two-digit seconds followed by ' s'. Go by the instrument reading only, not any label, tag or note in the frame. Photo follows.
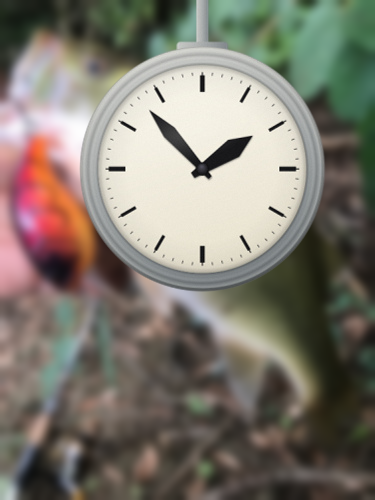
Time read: 1 h 53 min
